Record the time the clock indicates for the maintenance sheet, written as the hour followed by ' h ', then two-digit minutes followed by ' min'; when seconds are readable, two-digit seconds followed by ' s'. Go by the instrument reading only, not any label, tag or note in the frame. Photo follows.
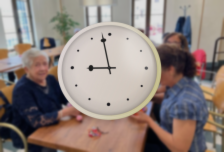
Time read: 8 h 58 min
